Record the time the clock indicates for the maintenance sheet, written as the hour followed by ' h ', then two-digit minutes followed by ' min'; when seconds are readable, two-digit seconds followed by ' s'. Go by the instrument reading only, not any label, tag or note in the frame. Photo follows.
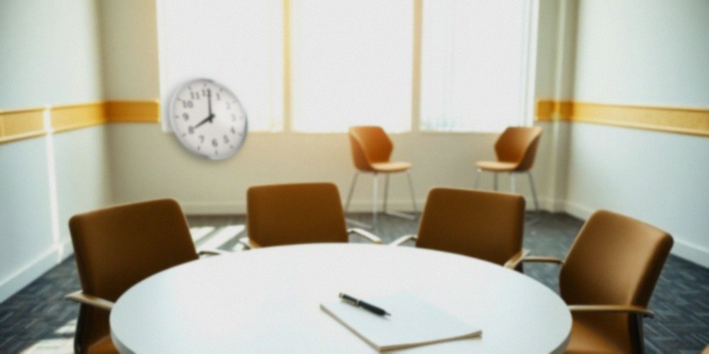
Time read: 8 h 01 min
